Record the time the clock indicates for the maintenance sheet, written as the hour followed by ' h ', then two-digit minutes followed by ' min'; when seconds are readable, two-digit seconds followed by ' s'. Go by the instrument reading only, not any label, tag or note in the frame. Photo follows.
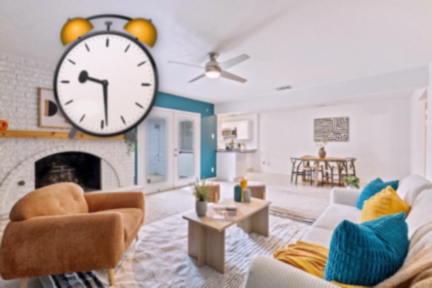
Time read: 9 h 29 min
